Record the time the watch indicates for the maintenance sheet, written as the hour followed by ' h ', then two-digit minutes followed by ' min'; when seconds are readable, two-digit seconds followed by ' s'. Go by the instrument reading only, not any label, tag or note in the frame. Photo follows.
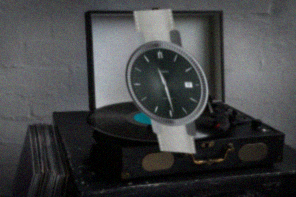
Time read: 11 h 29 min
